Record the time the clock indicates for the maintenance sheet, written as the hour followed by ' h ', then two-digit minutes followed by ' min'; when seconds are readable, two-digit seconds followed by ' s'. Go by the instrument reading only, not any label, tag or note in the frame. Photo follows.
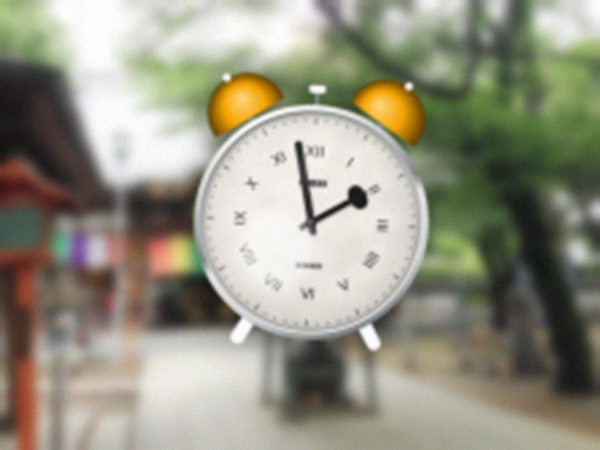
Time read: 1 h 58 min
